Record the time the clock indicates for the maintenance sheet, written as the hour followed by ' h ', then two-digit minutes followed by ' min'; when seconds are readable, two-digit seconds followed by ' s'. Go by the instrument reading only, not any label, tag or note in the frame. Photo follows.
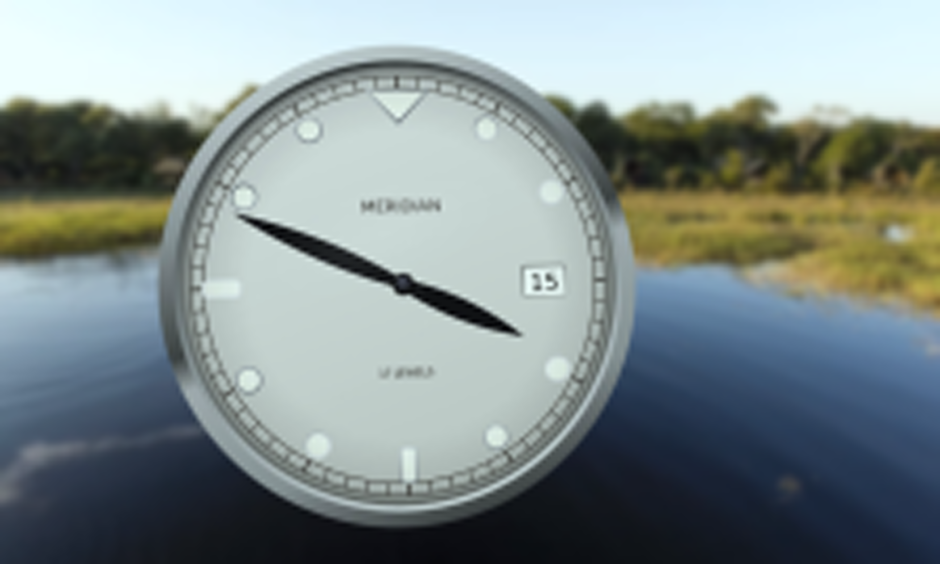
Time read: 3 h 49 min
